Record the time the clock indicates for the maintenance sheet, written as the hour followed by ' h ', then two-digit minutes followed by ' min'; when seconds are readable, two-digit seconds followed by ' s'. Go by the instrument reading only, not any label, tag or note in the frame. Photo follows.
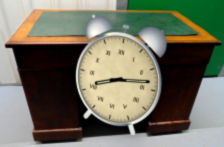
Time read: 8 h 13 min
